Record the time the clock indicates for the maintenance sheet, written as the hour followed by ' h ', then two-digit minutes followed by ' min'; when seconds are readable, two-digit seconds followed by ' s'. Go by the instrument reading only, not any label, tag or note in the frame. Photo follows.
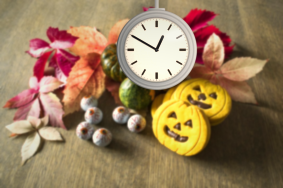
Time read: 12 h 50 min
